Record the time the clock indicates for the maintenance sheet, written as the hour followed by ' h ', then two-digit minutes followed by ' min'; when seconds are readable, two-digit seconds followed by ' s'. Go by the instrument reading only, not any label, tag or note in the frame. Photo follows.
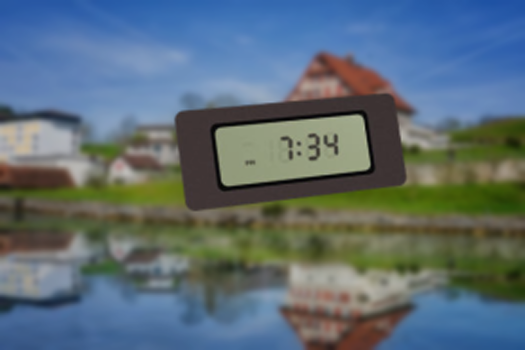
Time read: 7 h 34 min
